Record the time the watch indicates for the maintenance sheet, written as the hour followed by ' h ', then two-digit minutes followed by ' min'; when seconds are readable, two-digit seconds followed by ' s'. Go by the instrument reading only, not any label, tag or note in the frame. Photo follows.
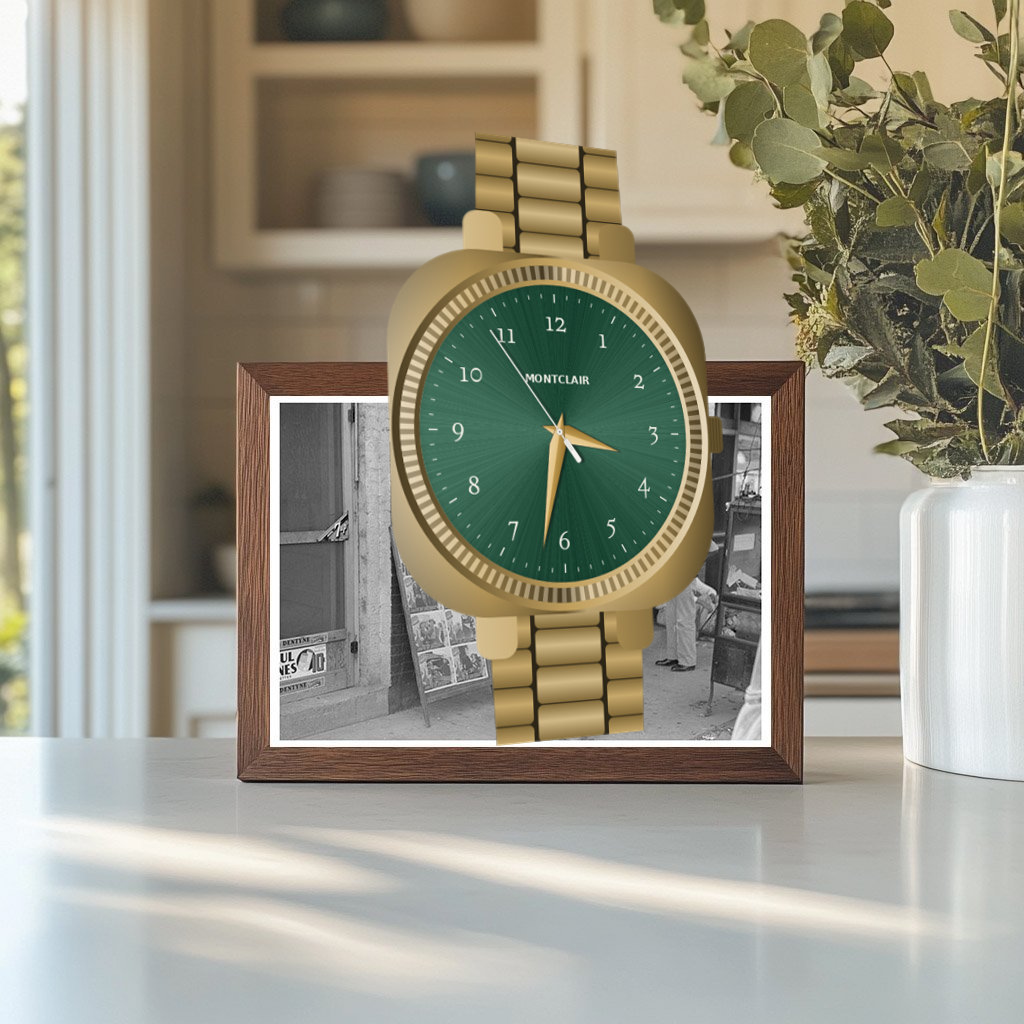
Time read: 3 h 31 min 54 s
